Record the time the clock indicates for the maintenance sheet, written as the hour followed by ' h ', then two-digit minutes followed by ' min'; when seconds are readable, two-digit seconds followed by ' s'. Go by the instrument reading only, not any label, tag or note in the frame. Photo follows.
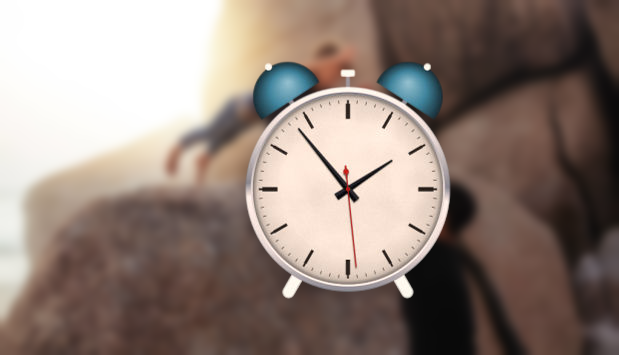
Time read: 1 h 53 min 29 s
